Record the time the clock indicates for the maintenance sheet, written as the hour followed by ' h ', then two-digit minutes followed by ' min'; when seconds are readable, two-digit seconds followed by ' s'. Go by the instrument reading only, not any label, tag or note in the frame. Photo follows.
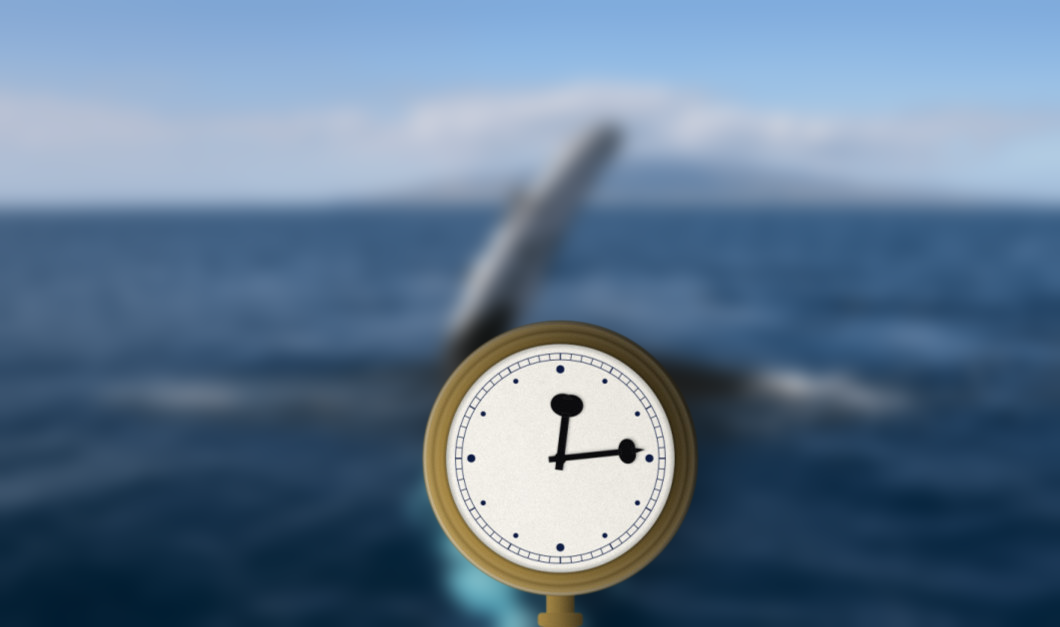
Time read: 12 h 14 min
